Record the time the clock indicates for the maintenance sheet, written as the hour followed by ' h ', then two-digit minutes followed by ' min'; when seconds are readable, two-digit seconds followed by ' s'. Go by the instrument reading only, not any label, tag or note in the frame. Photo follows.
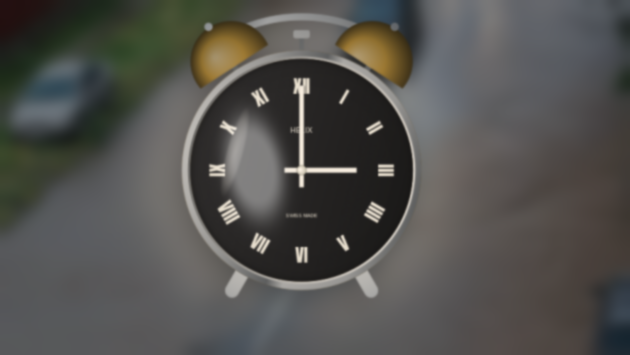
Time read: 3 h 00 min
